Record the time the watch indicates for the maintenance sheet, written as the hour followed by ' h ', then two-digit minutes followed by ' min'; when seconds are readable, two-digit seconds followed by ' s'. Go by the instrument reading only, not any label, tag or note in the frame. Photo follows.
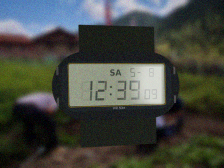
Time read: 12 h 39 min 09 s
